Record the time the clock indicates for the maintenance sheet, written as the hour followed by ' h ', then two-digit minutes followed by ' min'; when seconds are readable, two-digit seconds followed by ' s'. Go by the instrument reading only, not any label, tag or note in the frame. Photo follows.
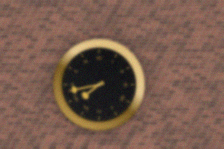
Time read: 7 h 43 min
